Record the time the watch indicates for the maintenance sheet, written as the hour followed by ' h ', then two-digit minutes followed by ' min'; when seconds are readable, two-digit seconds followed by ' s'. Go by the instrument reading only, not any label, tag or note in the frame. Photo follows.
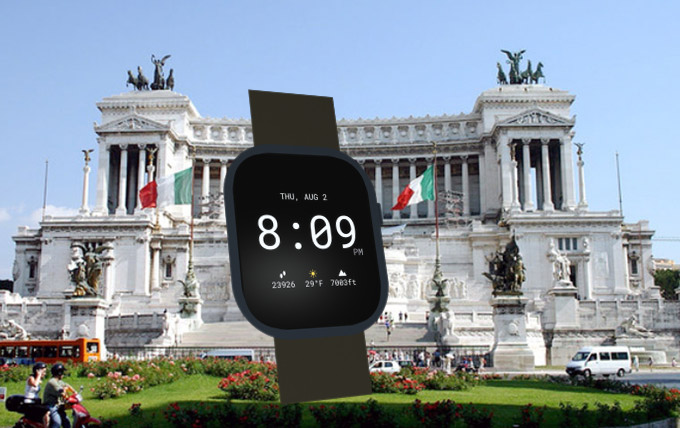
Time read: 8 h 09 min
